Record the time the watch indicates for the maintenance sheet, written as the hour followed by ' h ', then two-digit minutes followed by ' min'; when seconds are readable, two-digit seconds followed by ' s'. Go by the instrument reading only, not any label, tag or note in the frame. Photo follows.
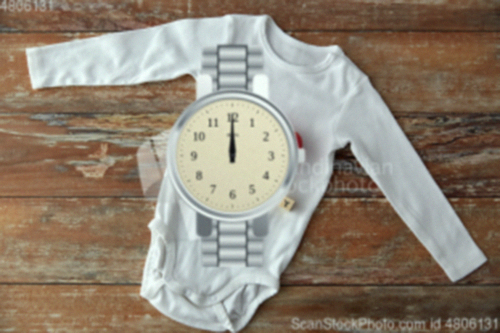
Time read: 12 h 00 min
